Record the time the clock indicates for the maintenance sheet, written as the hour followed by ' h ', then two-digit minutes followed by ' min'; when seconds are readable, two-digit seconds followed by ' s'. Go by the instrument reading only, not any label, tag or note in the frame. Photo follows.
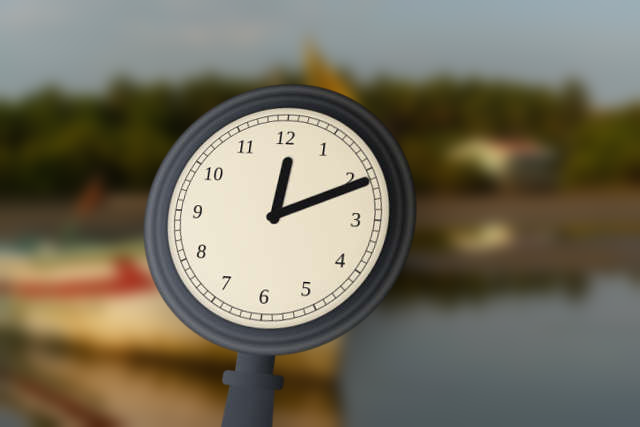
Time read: 12 h 11 min
